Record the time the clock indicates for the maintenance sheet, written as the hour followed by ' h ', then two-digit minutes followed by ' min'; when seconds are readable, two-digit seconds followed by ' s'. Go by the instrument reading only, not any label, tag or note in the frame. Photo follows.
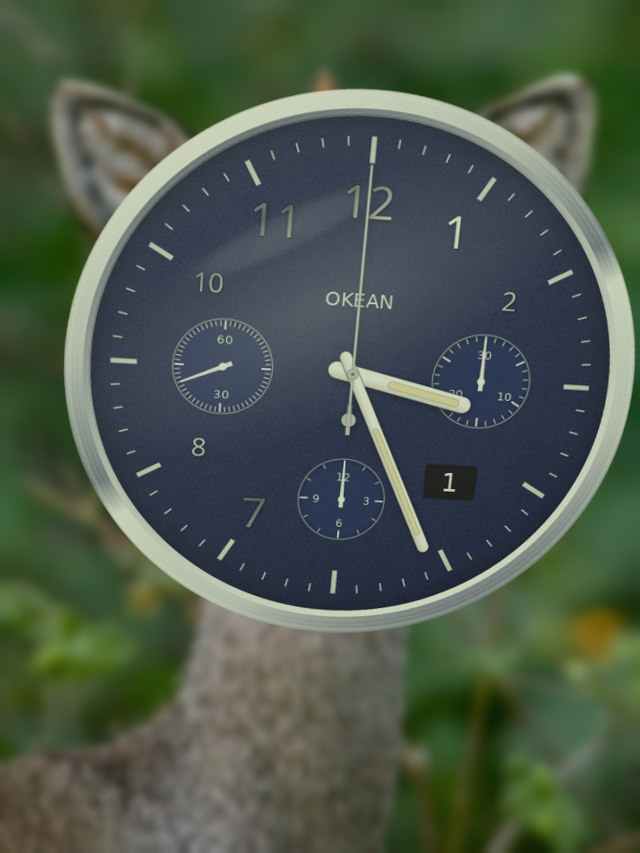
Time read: 3 h 25 min 41 s
